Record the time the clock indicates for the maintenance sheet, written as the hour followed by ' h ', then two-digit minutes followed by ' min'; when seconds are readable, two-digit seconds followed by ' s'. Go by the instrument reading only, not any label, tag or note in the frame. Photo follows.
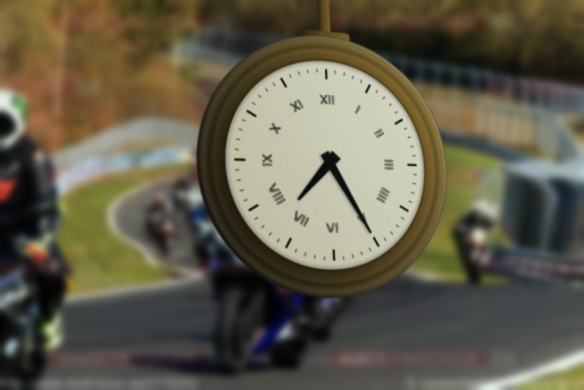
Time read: 7 h 25 min
